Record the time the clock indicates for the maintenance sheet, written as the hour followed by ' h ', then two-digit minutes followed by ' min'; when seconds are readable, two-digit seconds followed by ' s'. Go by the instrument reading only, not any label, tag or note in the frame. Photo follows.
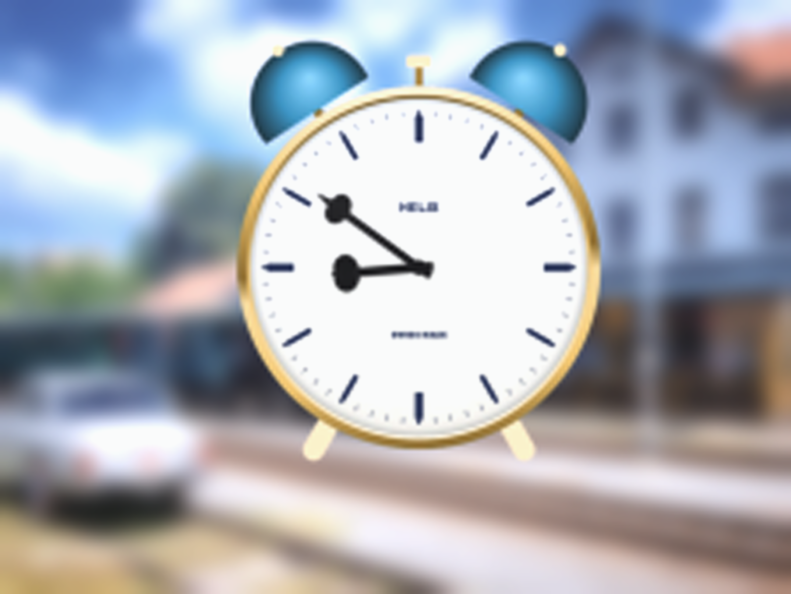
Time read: 8 h 51 min
